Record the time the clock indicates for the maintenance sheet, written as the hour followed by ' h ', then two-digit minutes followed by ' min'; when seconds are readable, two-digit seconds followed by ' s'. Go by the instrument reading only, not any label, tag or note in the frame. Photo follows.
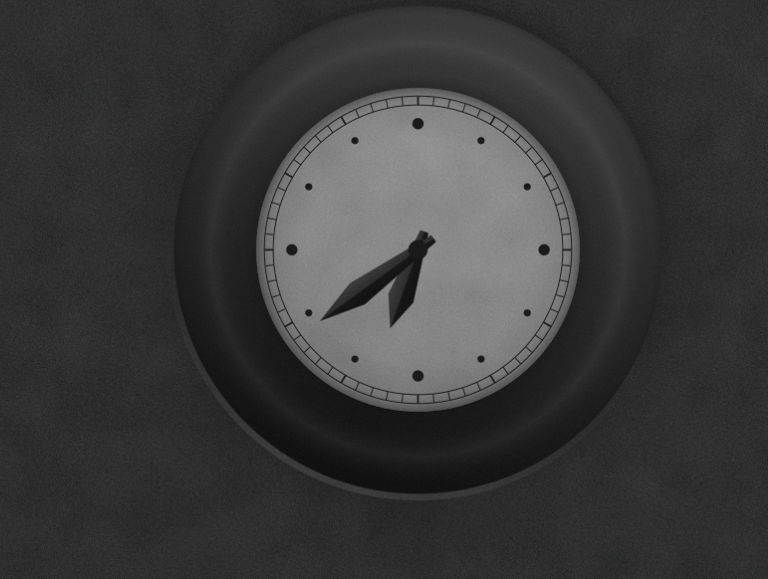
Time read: 6 h 39 min
